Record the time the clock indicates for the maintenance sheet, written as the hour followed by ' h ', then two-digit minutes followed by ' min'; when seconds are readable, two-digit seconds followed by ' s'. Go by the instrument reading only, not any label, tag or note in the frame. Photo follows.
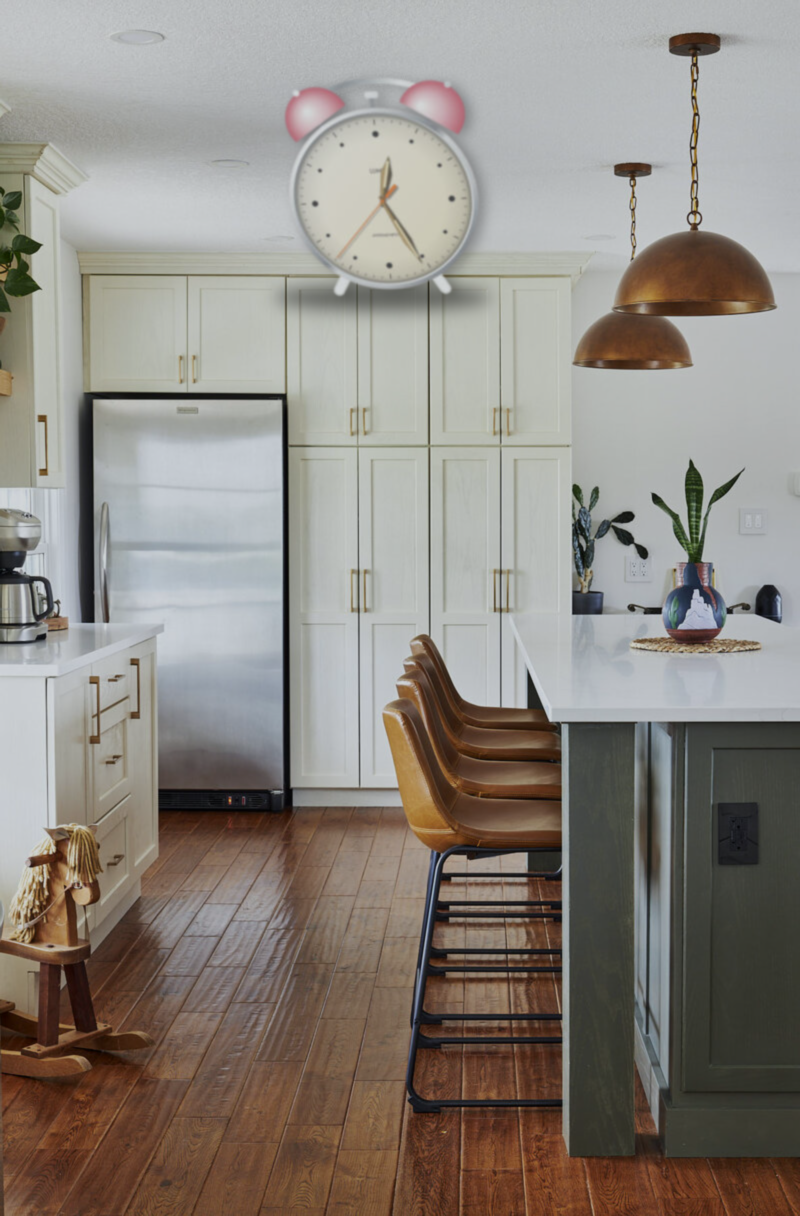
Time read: 12 h 25 min 37 s
